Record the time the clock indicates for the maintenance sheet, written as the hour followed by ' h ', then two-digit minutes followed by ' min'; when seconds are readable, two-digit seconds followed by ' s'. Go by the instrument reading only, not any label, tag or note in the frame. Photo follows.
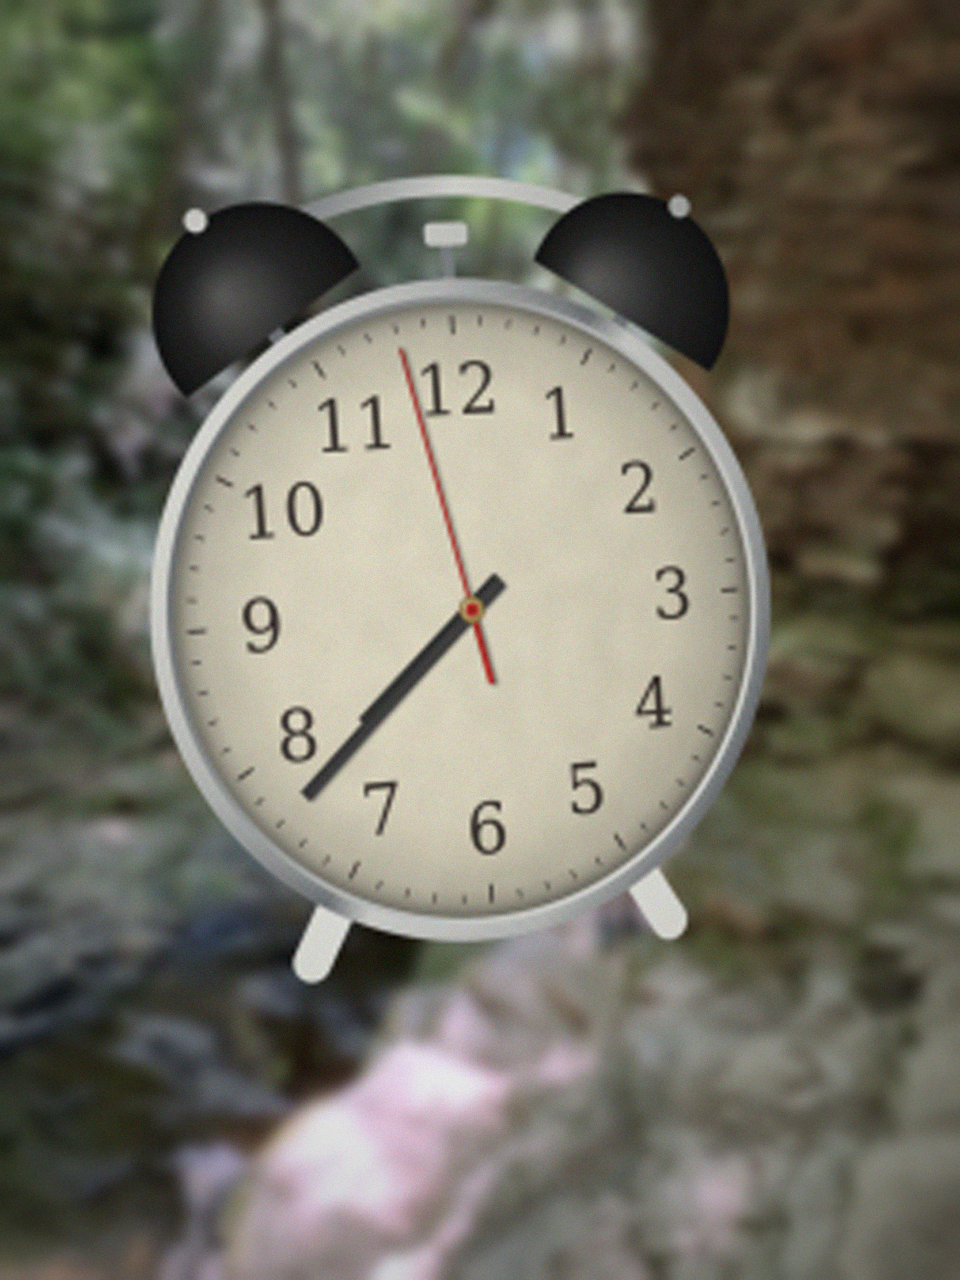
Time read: 7 h 37 min 58 s
